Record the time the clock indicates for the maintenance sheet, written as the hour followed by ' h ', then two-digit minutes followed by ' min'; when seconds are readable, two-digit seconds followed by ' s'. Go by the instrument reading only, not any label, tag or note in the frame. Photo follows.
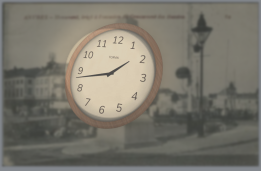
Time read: 1 h 43 min
